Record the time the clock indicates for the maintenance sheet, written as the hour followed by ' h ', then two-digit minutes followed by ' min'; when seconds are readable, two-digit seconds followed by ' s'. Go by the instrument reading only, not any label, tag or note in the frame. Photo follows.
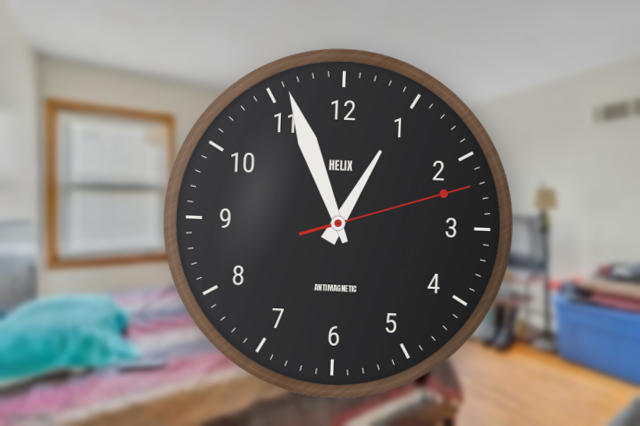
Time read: 12 h 56 min 12 s
